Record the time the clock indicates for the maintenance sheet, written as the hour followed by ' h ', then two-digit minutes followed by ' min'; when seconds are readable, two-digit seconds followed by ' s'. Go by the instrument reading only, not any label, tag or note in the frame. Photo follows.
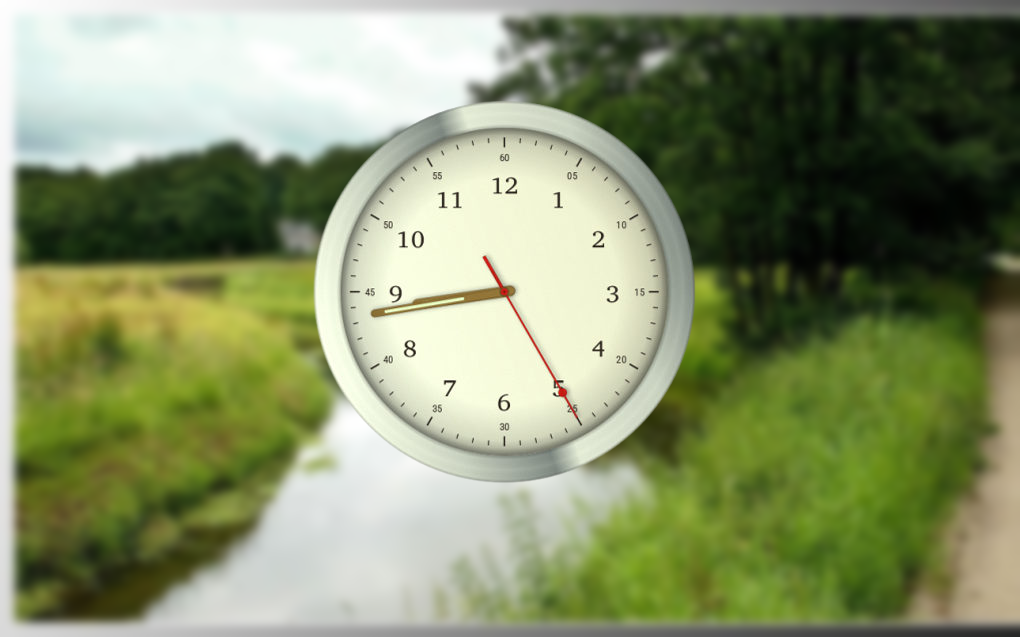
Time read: 8 h 43 min 25 s
